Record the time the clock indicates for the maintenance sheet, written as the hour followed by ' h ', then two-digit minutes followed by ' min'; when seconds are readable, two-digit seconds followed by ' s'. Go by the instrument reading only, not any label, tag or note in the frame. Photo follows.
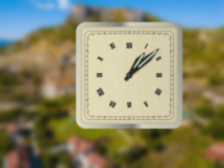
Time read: 1 h 08 min
